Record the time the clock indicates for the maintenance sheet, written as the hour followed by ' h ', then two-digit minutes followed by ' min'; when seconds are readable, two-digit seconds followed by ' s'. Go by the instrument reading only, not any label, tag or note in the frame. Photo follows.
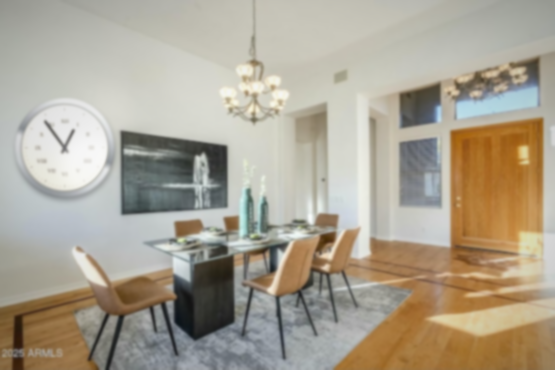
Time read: 12 h 54 min
